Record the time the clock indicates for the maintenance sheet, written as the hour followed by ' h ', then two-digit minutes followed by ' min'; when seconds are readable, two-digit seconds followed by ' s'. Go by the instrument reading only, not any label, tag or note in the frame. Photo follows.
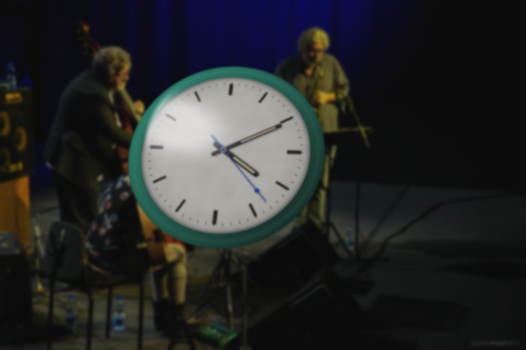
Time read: 4 h 10 min 23 s
